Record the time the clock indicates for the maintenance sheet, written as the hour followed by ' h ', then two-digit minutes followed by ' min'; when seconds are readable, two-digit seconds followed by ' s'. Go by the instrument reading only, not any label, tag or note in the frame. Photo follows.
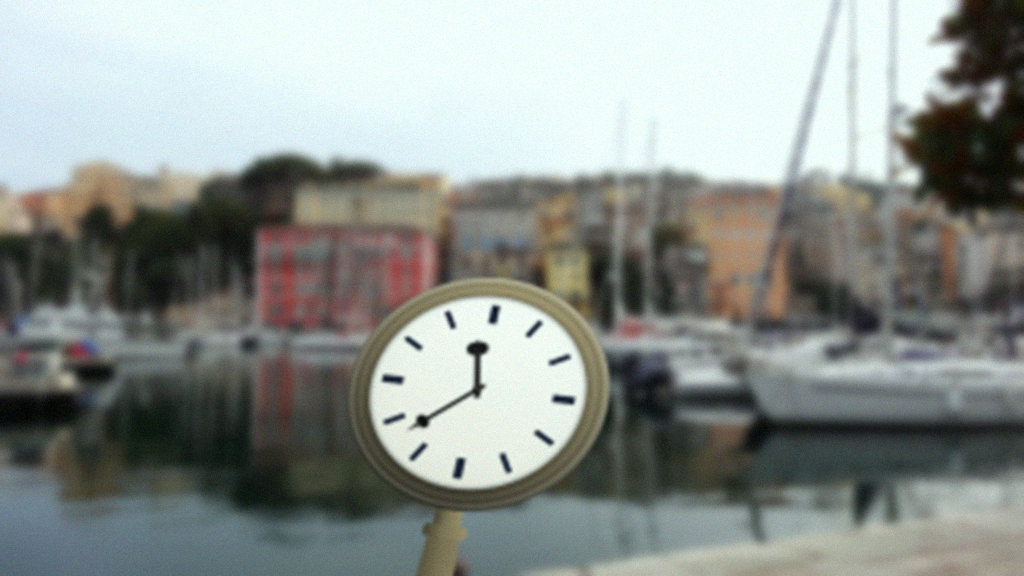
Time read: 11 h 38 min
